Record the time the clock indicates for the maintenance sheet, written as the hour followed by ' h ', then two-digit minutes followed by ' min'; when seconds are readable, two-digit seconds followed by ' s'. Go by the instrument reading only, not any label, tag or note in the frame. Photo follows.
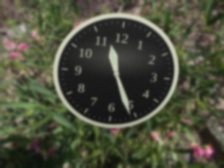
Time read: 11 h 26 min
